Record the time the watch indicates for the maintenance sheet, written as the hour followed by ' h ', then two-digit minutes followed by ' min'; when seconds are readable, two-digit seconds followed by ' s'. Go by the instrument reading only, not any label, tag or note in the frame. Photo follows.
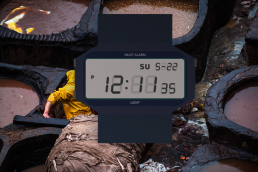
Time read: 12 h 11 min 35 s
